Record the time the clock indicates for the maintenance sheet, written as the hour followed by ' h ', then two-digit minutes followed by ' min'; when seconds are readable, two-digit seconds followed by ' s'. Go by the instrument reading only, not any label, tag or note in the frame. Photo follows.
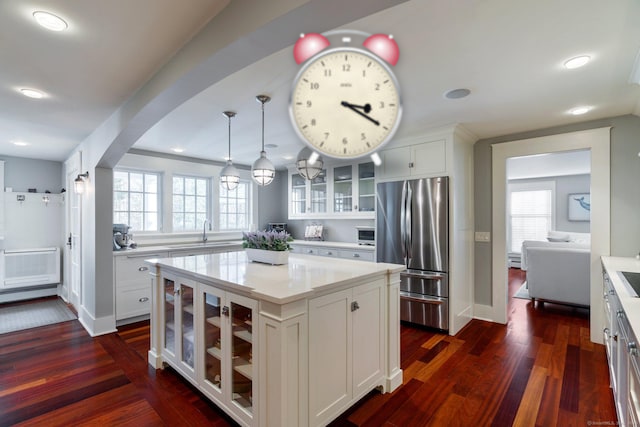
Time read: 3 h 20 min
